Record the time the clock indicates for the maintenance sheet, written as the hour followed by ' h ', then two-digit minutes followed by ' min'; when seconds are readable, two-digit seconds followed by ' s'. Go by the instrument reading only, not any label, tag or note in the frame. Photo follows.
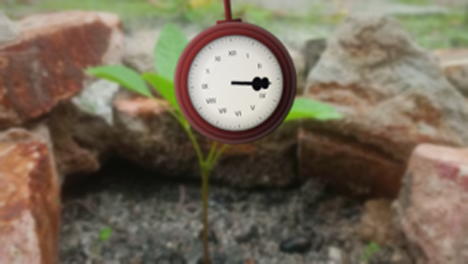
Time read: 3 h 16 min
